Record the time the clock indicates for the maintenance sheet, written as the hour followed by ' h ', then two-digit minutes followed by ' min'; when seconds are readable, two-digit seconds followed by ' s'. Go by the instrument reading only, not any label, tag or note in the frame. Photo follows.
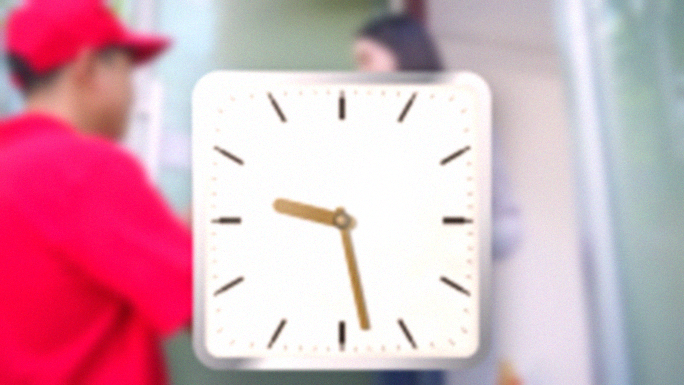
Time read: 9 h 28 min
